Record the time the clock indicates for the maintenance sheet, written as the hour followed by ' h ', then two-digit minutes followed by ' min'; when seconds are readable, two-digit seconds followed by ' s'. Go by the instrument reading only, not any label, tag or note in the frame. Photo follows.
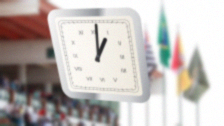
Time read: 1 h 01 min
